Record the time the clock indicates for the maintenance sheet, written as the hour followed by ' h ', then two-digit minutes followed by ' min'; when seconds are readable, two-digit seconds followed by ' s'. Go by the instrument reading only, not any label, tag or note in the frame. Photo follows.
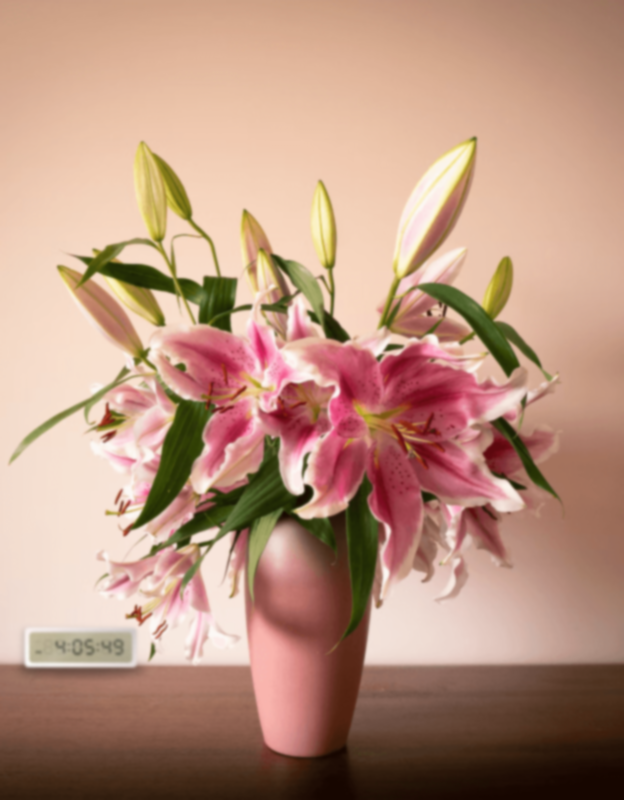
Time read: 4 h 05 min 49 s
